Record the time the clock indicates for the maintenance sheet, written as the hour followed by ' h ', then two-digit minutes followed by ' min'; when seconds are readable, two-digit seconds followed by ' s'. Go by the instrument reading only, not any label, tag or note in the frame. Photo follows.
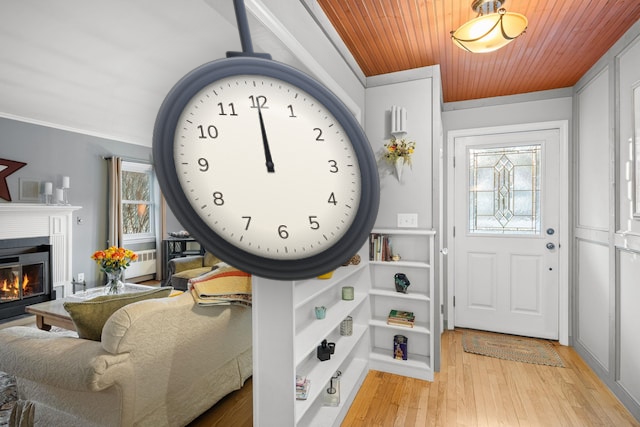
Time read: 12 h 00 min
